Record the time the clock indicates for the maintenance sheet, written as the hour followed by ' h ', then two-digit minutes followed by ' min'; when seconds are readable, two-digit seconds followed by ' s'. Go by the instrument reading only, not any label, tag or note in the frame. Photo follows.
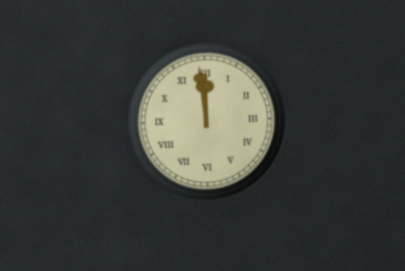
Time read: 11 h 59 min
